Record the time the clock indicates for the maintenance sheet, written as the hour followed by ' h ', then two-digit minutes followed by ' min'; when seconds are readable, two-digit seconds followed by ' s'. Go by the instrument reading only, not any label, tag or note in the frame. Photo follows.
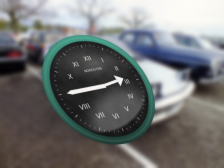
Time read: 2 h 45 min
